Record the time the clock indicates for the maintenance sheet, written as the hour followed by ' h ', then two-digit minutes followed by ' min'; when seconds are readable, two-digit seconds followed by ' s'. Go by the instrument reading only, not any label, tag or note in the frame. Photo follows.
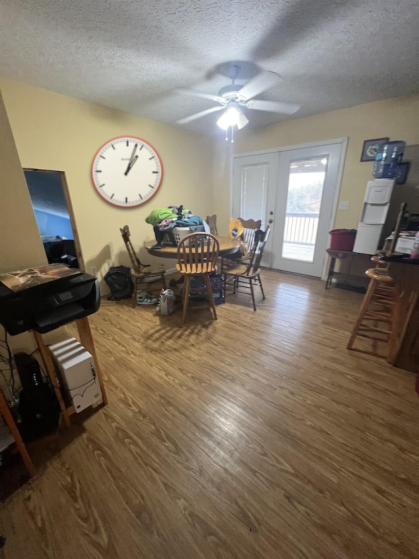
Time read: 1 h 03 min
